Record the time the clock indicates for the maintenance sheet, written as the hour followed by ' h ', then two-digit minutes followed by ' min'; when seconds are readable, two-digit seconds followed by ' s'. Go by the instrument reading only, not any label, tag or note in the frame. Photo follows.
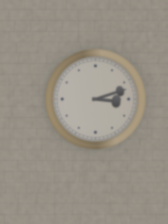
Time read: 3 h 12 min
